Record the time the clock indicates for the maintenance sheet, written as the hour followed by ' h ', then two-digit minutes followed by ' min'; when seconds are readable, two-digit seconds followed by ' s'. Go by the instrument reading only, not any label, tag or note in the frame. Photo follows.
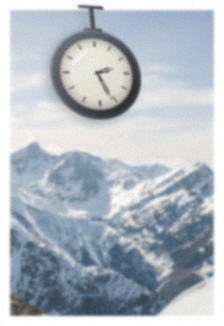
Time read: 2 h 26 min
